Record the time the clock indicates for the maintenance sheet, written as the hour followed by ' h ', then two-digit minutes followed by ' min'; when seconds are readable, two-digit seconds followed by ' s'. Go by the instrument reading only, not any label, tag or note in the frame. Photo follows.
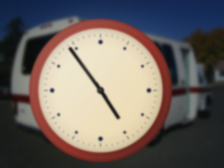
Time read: 4 h 54 min
